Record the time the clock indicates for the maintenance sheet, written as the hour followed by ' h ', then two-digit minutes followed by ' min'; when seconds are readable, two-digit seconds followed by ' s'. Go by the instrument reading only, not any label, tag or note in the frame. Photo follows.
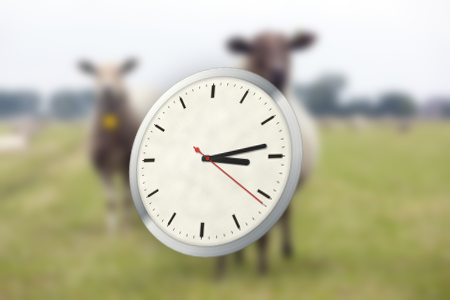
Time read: 3 h 13 min 21 s
